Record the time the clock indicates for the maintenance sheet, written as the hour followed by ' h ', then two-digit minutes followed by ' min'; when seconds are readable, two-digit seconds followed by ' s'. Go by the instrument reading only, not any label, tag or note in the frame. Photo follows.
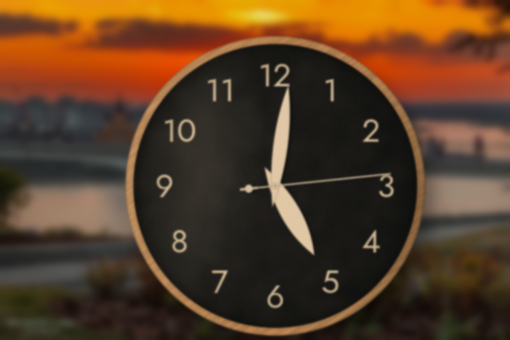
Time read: 5 h 01 min 14 s
